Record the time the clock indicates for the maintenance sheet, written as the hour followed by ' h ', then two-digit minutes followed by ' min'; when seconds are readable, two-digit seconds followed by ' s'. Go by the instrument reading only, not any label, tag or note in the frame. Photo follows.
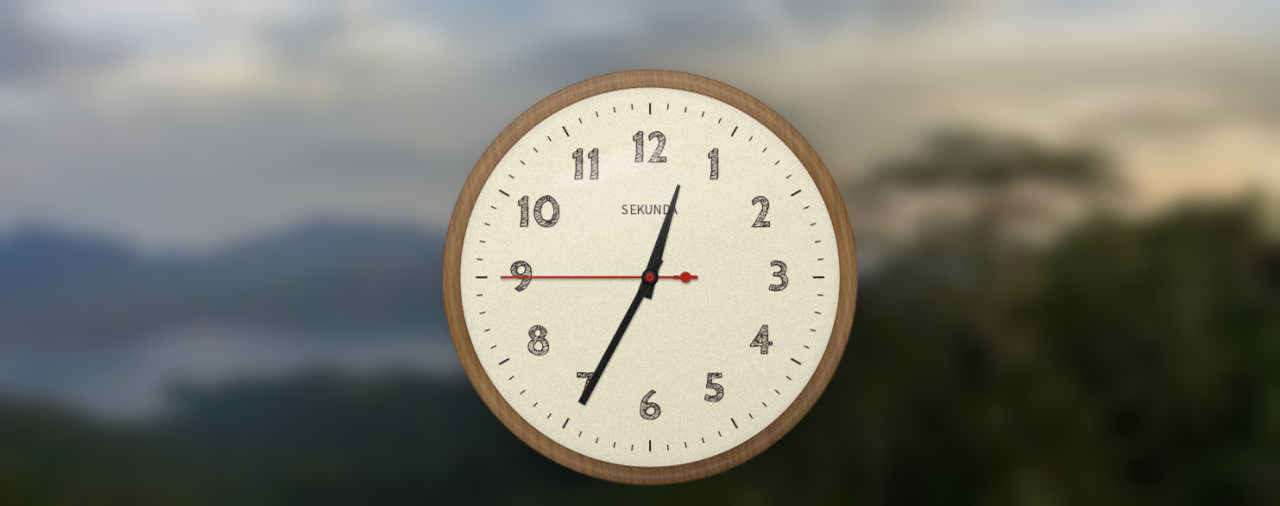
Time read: 12 h 34 min 45 s
